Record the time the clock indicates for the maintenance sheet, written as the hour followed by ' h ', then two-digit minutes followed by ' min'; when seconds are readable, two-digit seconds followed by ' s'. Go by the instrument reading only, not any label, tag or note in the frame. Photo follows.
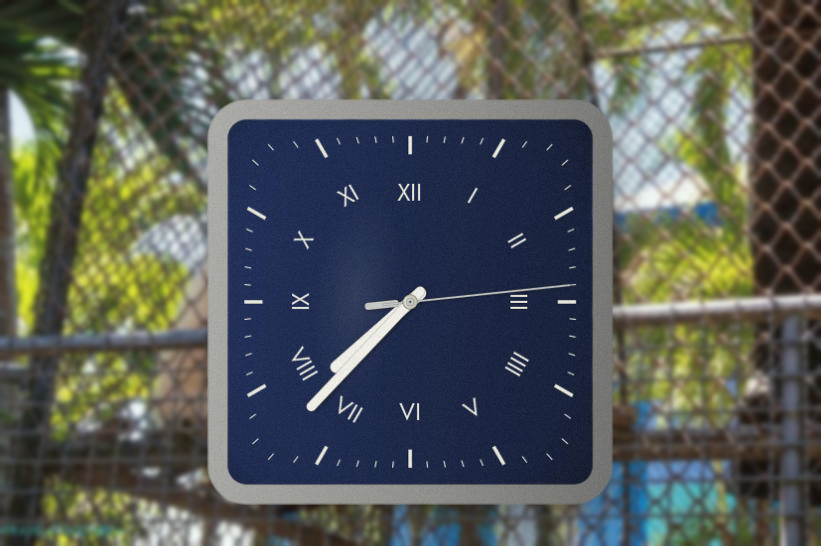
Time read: 7 h 37 min 14 s
